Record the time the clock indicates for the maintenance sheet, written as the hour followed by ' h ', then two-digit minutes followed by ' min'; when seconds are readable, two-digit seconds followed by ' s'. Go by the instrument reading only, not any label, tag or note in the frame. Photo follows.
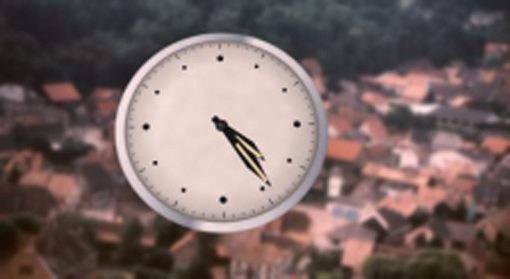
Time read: 4 h 24 min
